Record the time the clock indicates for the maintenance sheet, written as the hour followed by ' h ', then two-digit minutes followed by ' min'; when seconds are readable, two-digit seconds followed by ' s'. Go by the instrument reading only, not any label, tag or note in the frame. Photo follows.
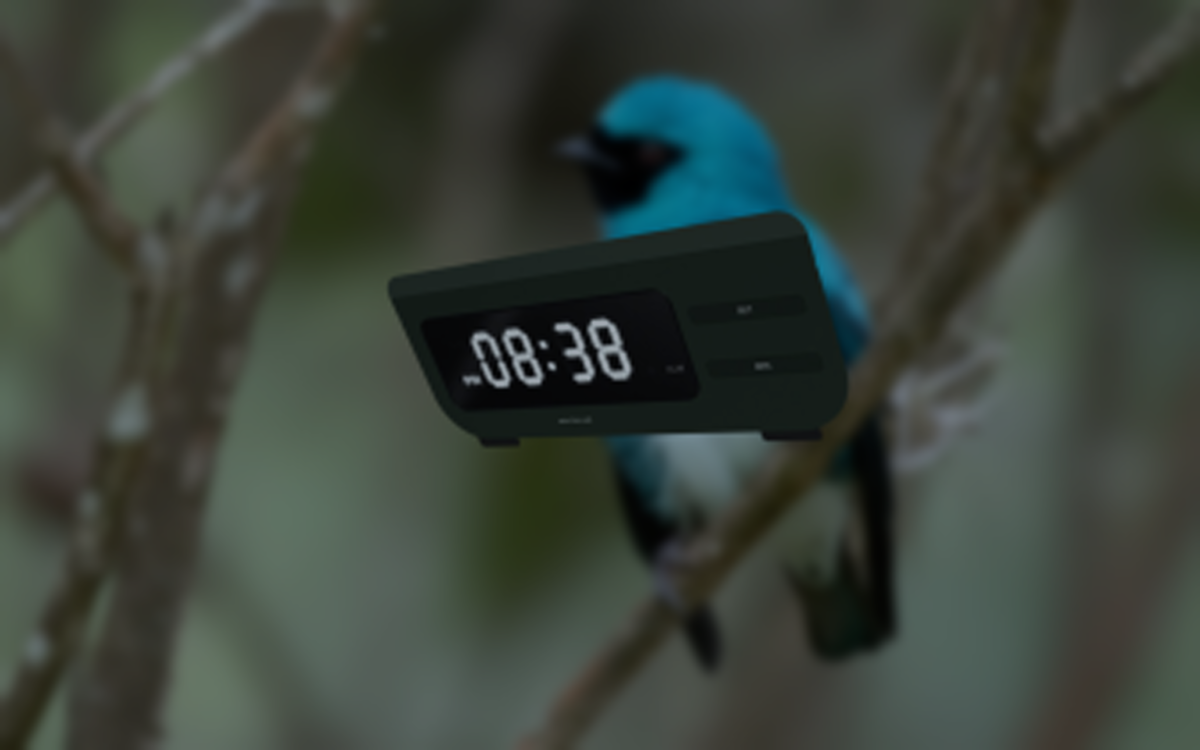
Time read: 8 h 38 min
